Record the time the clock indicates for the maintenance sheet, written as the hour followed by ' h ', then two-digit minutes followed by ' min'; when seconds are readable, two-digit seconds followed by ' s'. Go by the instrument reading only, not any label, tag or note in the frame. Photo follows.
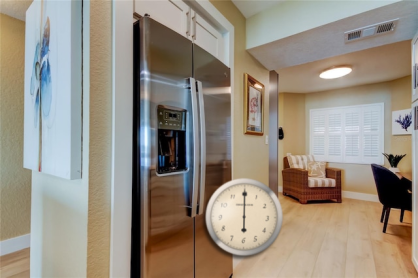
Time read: 6 h 00 min
